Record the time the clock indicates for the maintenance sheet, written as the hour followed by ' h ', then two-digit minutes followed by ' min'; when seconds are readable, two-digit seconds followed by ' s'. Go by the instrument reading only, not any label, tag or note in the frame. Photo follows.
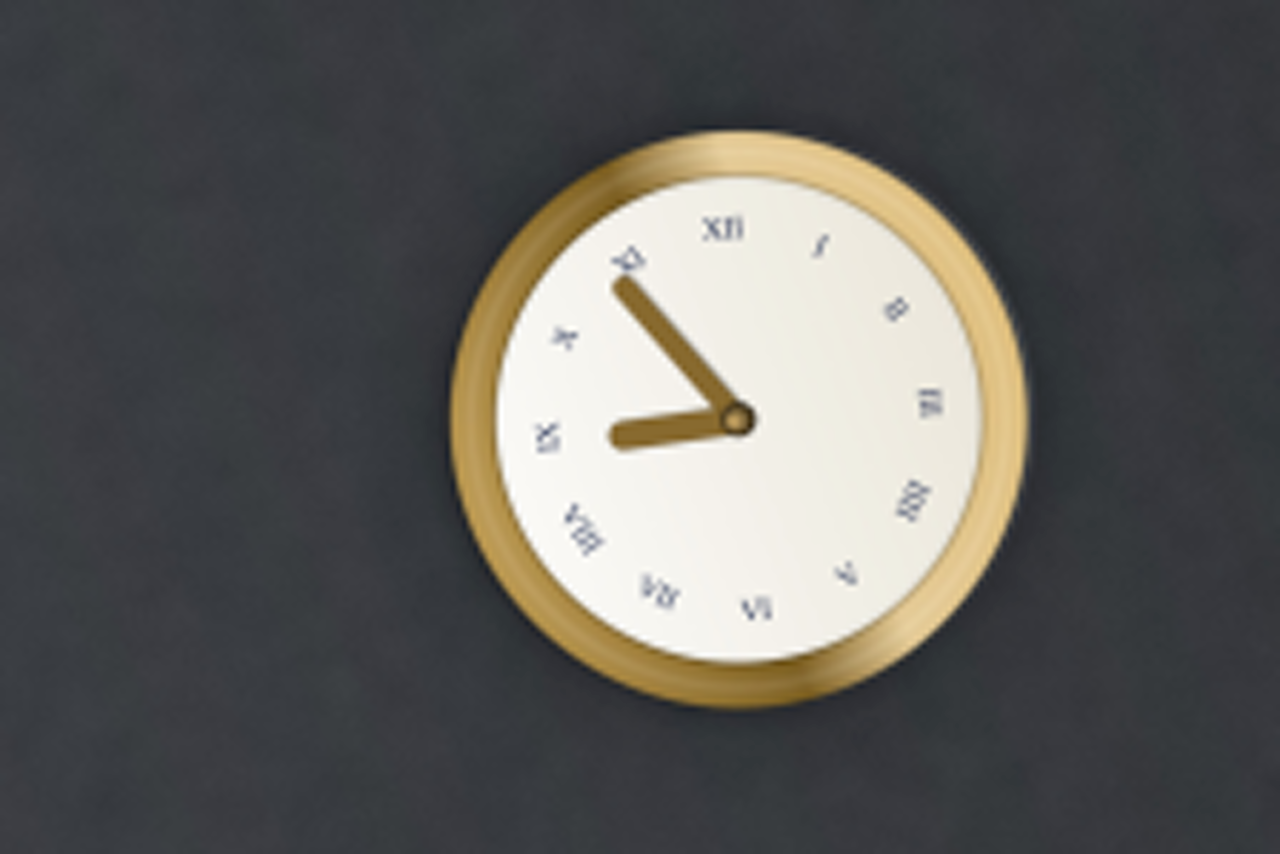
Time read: 8 h 54 min
